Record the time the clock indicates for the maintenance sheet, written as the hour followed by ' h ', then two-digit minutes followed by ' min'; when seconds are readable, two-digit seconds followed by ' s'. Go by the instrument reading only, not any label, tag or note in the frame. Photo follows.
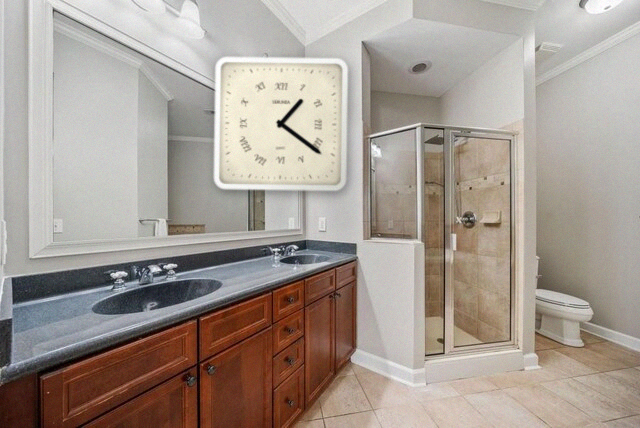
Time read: 1 h 21 min
